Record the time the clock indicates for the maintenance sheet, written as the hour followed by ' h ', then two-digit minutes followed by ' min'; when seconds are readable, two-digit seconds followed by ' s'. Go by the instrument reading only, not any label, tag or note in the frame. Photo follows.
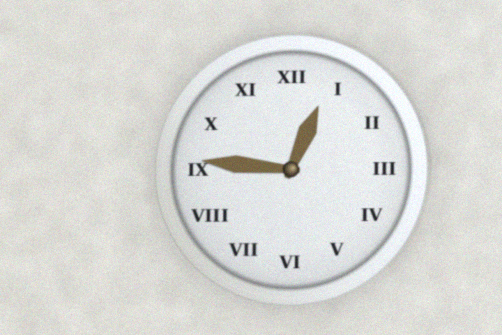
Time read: 12 h 46 min
